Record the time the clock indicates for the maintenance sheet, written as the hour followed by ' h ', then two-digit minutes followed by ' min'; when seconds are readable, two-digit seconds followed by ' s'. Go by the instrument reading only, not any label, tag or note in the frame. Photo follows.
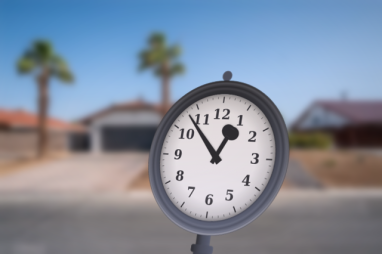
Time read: 12 h 53 min
